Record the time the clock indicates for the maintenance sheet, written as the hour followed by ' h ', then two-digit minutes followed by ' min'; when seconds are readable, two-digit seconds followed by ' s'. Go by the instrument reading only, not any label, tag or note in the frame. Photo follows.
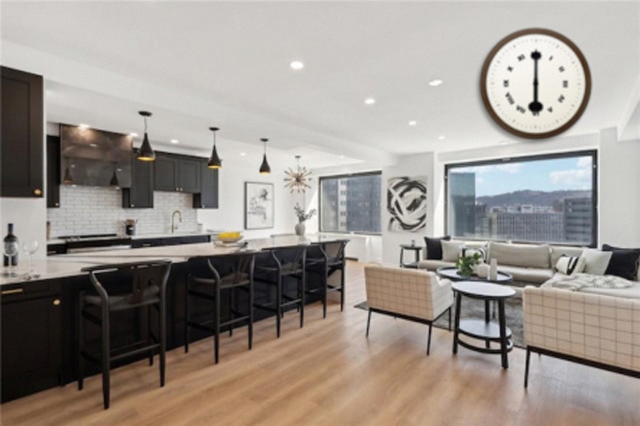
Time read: 6 h 00 min
